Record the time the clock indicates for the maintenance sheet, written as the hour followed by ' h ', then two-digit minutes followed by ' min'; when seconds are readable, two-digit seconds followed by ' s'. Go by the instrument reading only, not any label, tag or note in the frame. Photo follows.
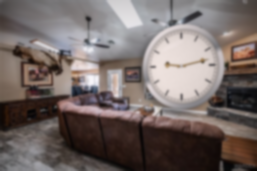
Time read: 9 h 13 min
